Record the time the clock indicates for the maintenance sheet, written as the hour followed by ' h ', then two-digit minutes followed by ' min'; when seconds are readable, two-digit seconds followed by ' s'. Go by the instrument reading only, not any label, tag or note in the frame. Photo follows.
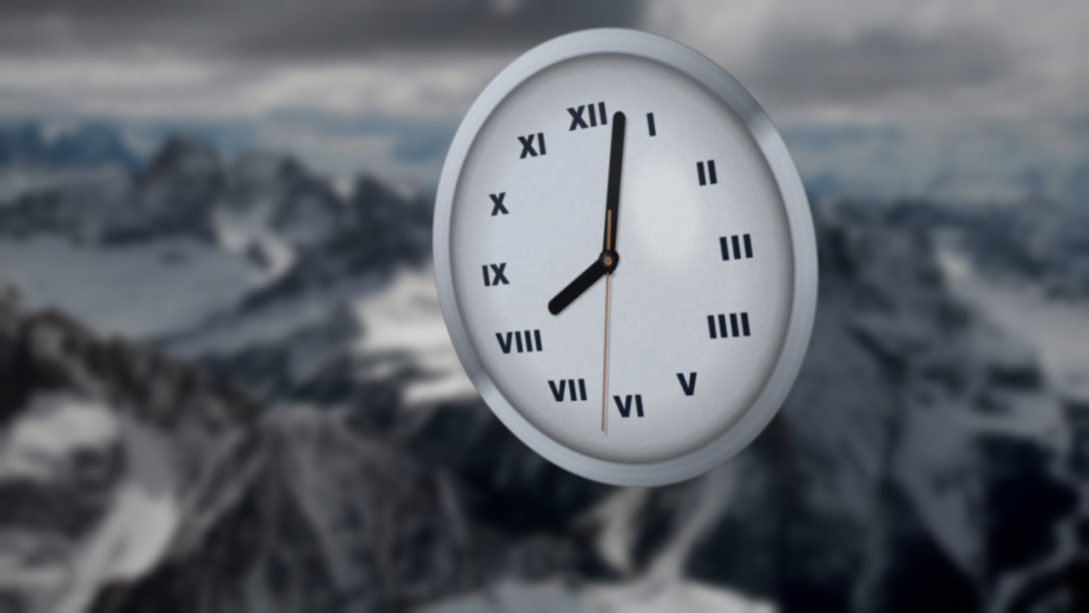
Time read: 8 h 02 min 32 s
